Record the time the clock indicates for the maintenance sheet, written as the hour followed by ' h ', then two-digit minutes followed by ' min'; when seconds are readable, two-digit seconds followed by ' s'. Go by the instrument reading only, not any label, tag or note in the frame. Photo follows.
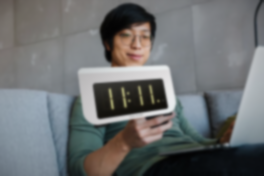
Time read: 11 h 11 min
